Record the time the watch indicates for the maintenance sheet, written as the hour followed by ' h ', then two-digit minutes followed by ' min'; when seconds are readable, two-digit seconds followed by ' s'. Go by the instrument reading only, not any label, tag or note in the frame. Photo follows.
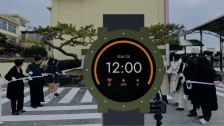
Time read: 12 h 00 min
